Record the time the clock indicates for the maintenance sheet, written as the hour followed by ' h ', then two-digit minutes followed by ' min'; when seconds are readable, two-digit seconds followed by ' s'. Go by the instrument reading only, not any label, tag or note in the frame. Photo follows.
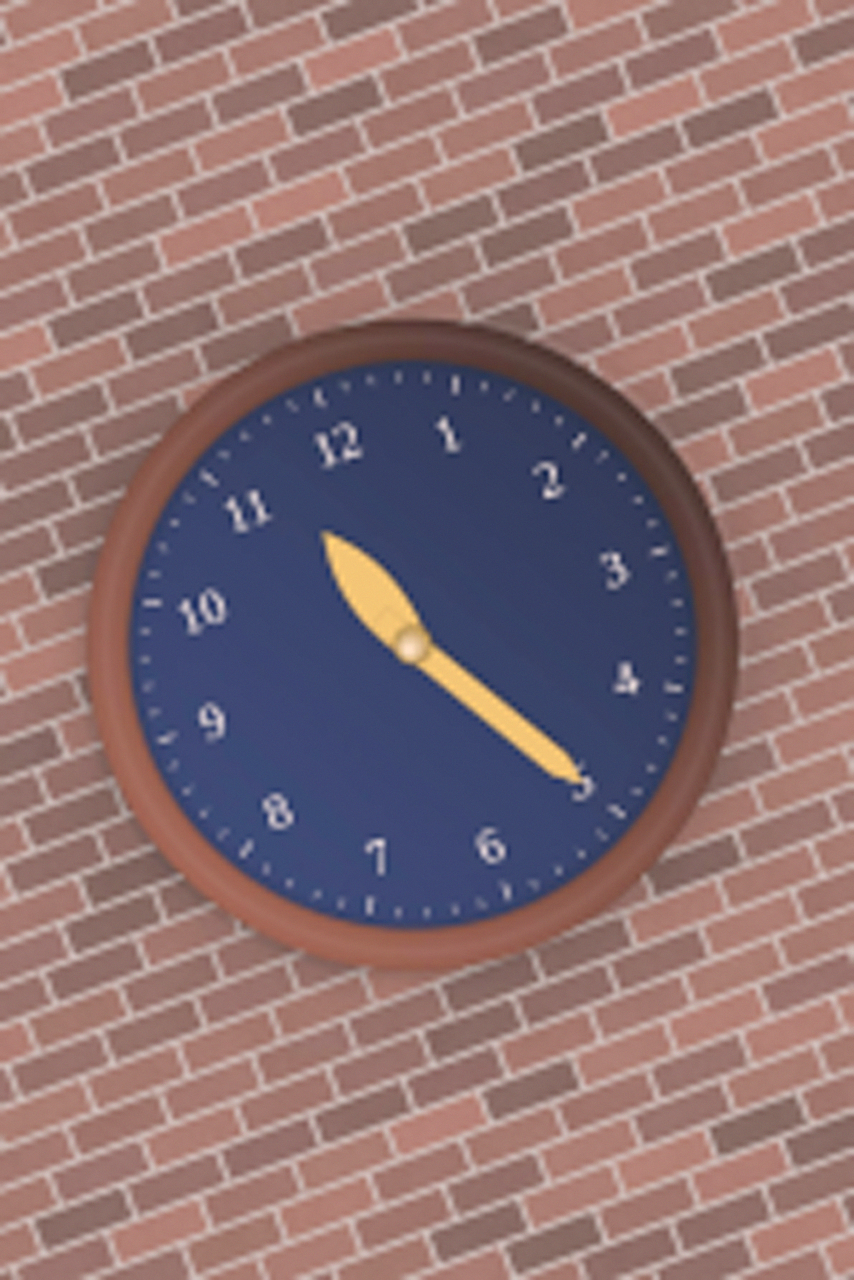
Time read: 11 h 25 min
